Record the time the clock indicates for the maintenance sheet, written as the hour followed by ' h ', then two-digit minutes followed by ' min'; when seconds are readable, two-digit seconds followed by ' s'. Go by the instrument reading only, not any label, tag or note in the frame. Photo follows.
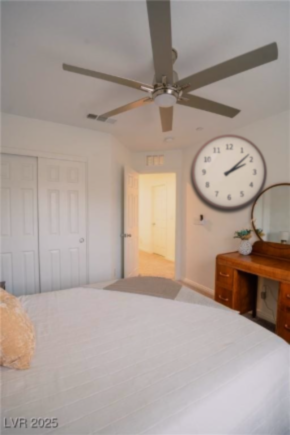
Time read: 2 h 08 min
